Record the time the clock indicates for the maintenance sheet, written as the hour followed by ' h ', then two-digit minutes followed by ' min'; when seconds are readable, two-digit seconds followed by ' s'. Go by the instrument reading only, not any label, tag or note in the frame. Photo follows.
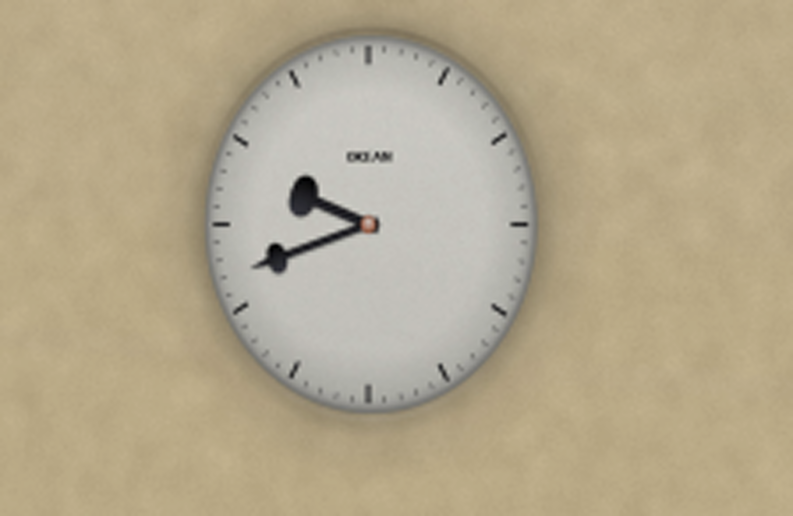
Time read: 9 h 42 min
